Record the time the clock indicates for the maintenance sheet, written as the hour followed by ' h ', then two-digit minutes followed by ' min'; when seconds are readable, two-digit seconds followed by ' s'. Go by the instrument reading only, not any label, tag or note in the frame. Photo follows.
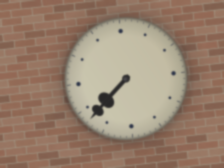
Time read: 7 h 38 min
